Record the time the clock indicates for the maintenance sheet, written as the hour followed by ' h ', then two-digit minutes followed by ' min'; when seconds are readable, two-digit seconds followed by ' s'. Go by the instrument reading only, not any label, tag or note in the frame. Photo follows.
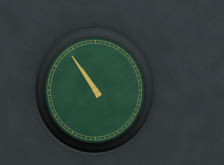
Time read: 10 h 54 min
